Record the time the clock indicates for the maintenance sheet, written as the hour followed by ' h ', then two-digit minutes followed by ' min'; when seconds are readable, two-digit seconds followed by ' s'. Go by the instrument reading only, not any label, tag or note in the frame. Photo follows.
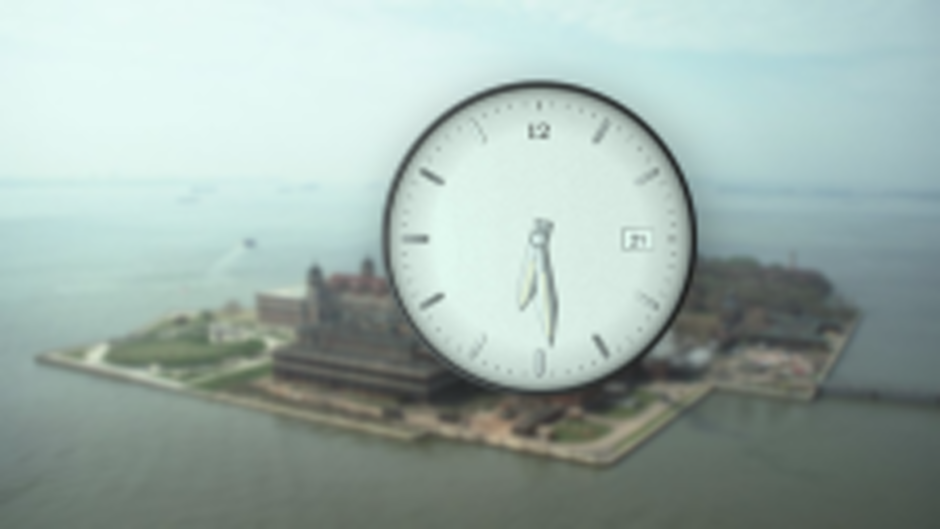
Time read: 6 h 29 min
